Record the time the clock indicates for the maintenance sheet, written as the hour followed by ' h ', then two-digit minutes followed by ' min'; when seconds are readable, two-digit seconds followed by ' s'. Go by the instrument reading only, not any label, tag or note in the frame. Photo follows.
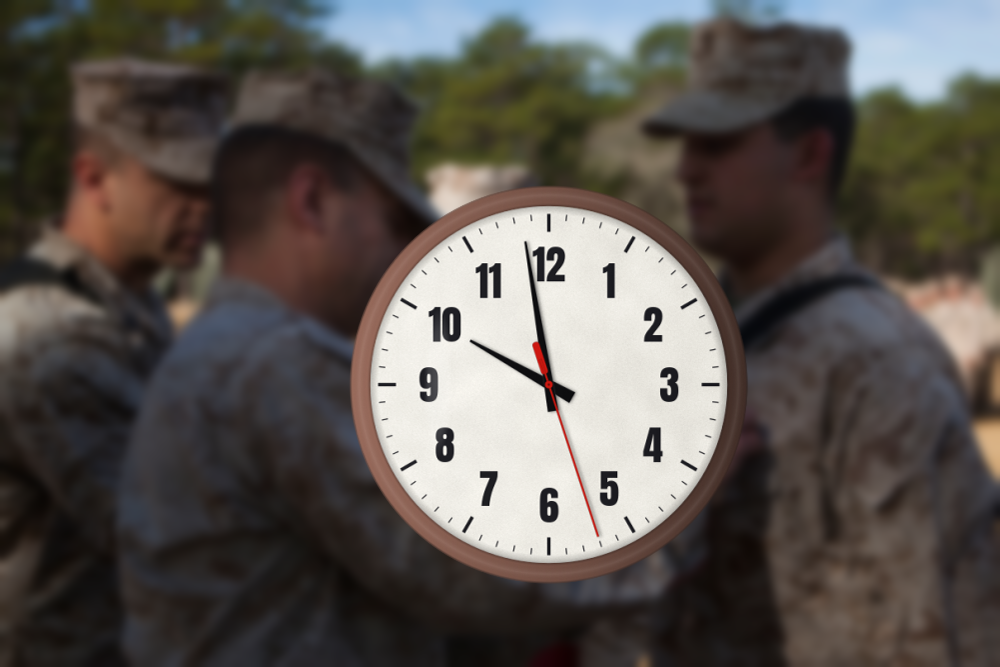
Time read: 9 h 58 min 27 s
